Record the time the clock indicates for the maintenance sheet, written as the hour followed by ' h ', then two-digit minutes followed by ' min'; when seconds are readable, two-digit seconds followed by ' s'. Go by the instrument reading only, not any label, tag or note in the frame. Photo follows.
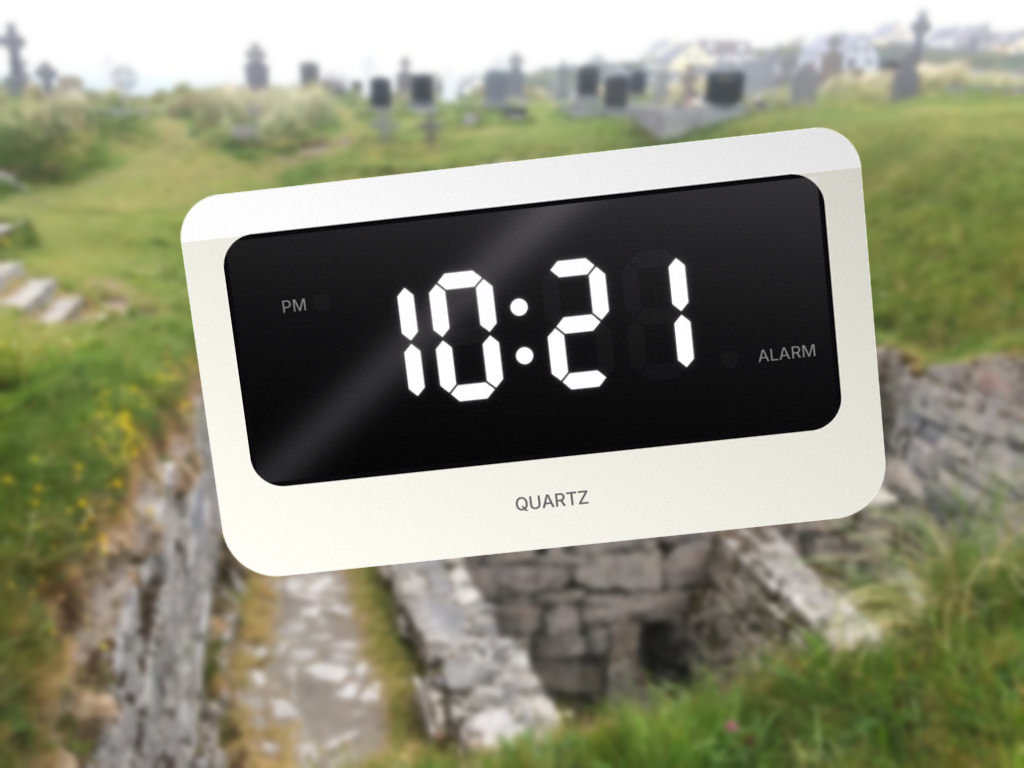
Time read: 10 h 21 min
